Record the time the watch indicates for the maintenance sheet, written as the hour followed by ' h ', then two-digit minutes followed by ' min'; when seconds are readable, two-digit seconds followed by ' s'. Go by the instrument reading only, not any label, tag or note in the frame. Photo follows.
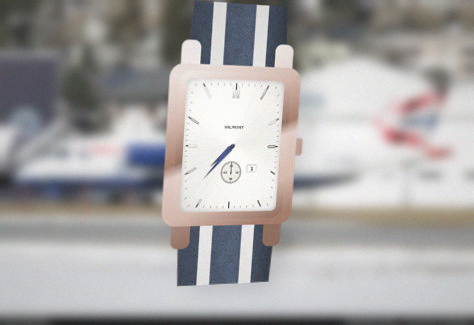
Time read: 7 h 37 min
